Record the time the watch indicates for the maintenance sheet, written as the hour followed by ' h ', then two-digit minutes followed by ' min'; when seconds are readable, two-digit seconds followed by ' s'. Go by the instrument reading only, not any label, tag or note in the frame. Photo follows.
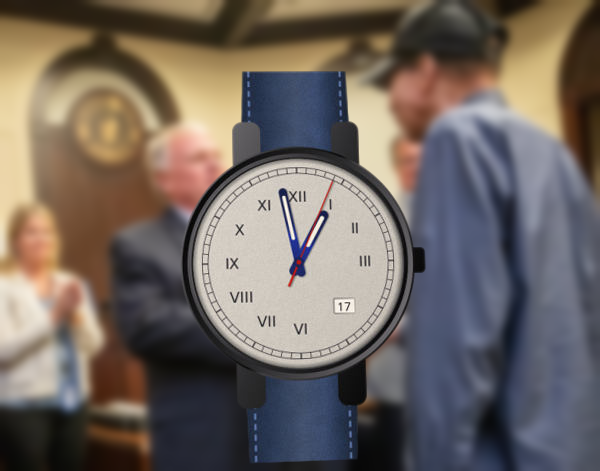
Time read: 12 h 58 min 04 s
